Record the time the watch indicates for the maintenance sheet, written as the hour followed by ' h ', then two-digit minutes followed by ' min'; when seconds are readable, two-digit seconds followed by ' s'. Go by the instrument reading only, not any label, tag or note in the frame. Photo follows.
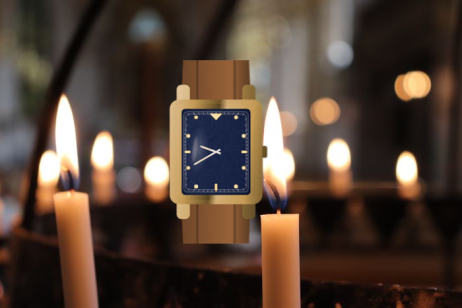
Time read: 9 h 40 min
